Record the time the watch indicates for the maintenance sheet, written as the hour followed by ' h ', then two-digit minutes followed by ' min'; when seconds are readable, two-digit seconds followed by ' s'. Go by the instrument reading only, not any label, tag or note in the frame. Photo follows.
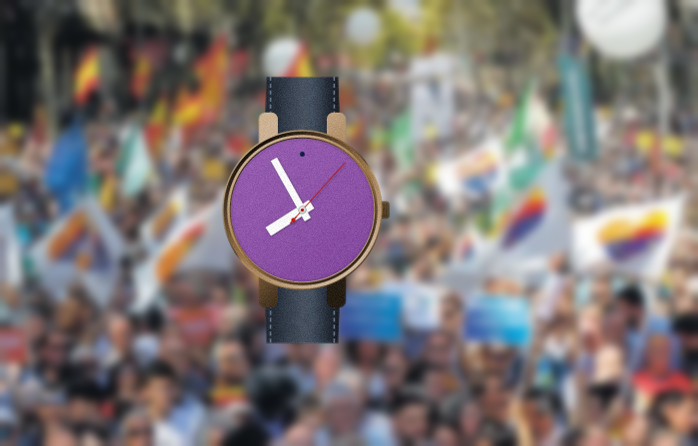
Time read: 7 h 55 min 07 s
